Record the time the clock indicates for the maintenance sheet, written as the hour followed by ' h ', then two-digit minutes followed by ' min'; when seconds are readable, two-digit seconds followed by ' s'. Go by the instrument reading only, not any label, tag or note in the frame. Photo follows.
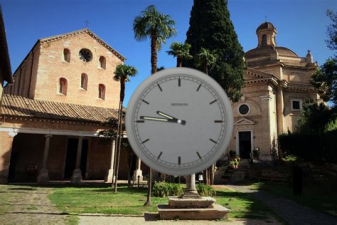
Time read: 9 h 46 min
